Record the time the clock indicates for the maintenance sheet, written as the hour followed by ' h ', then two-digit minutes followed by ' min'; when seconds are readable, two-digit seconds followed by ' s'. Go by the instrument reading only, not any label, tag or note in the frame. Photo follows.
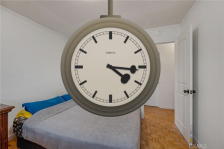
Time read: 4 h 16 min
